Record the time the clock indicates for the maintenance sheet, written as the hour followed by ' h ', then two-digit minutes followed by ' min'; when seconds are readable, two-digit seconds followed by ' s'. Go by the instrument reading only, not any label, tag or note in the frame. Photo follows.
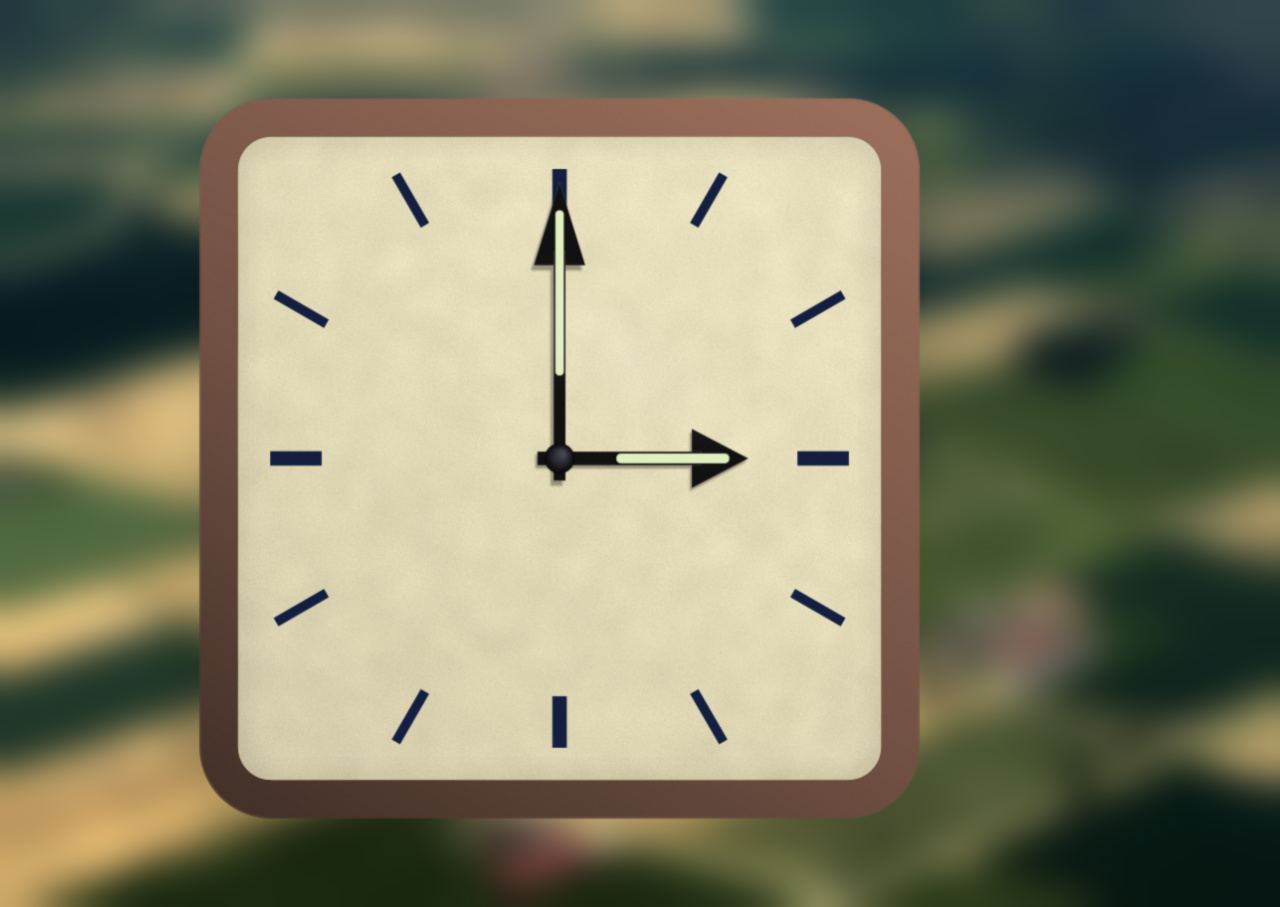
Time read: 3 h 00 min
